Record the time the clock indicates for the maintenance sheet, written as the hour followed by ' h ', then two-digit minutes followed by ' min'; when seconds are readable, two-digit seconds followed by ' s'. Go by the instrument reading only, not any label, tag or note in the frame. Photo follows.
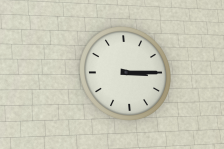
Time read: 3 h 15 min
